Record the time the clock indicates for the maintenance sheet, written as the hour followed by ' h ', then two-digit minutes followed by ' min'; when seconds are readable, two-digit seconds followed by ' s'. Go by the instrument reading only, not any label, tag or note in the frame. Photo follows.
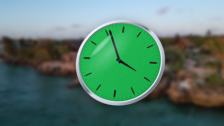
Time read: 3 h 56 min
